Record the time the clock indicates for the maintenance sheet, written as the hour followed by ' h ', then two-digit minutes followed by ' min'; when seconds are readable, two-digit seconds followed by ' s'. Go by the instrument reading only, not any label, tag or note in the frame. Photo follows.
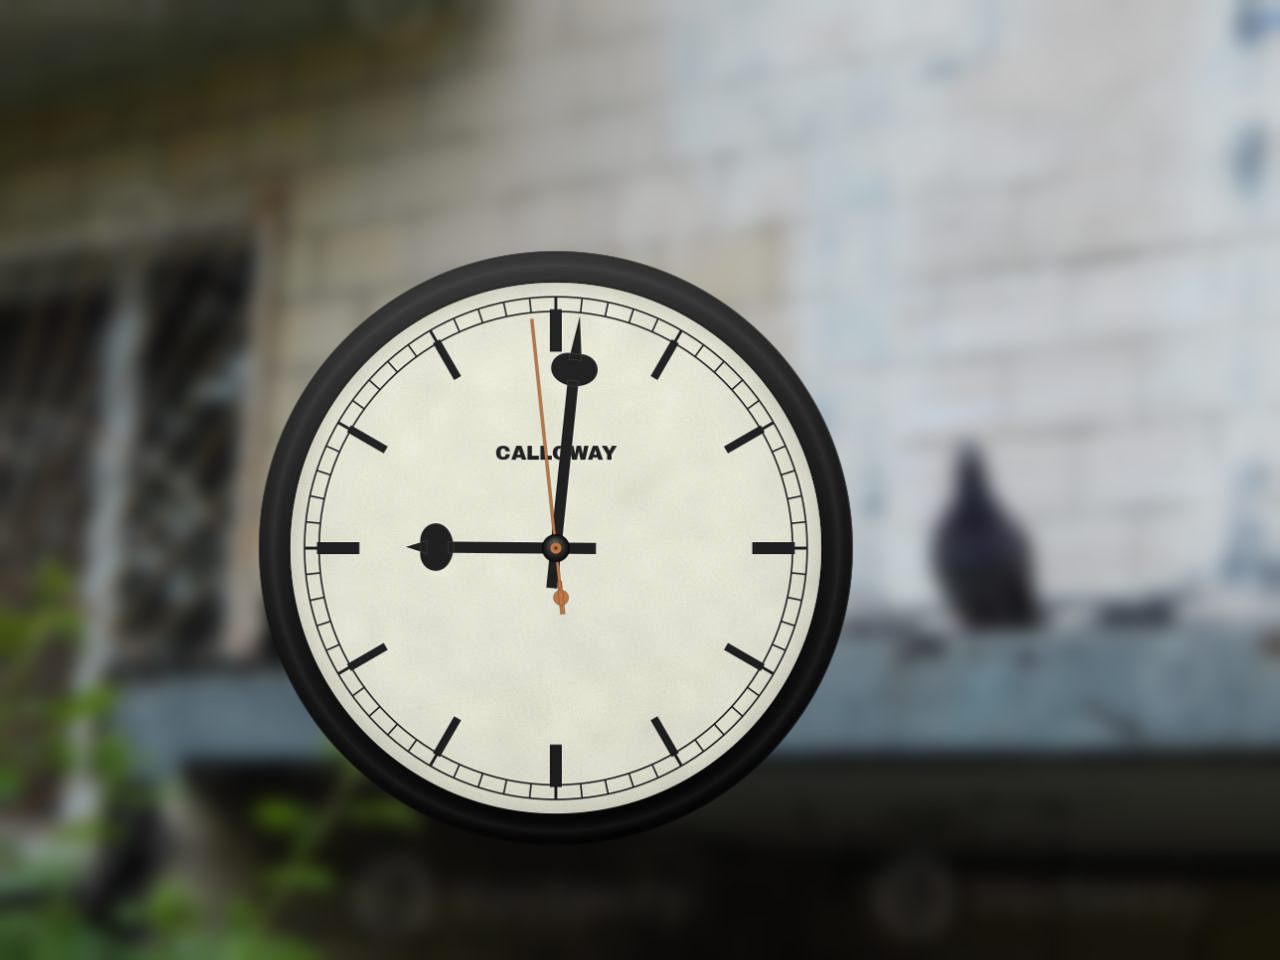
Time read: 9 h 00 min 59 s
